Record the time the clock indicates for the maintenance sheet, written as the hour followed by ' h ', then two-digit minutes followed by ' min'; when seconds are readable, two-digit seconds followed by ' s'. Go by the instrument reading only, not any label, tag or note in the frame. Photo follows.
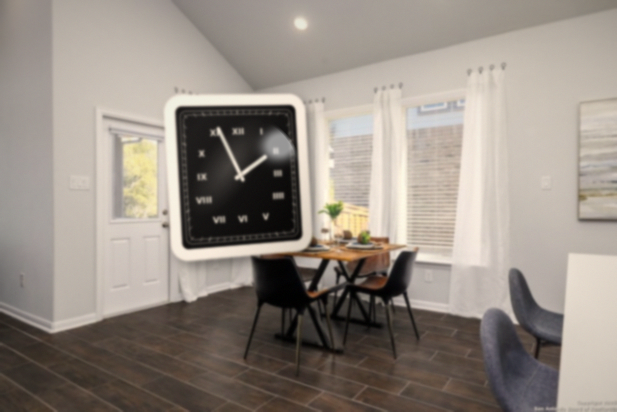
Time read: 1 h 56 min
